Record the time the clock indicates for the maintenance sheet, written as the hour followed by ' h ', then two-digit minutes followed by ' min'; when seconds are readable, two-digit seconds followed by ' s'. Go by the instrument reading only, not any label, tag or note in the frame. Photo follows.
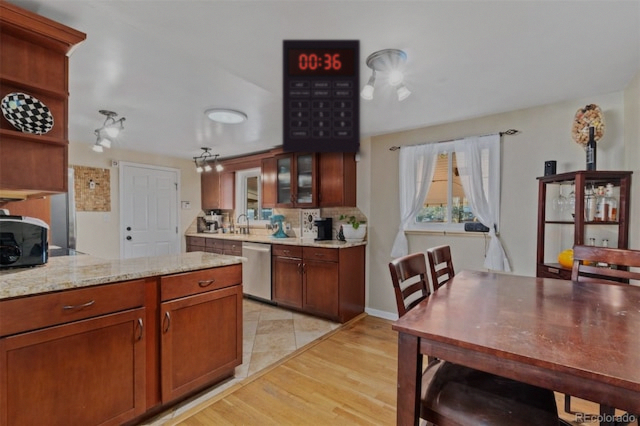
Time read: 0 h 36 min
